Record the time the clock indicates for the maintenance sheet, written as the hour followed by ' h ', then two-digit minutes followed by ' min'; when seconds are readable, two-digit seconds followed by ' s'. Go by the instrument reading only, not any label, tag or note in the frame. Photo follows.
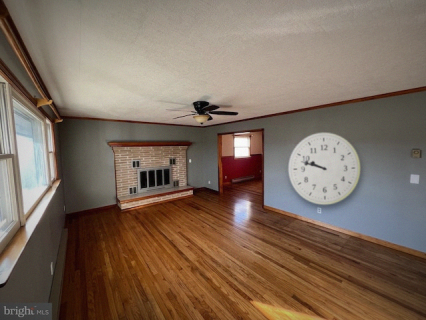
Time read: 9 h 48 min
